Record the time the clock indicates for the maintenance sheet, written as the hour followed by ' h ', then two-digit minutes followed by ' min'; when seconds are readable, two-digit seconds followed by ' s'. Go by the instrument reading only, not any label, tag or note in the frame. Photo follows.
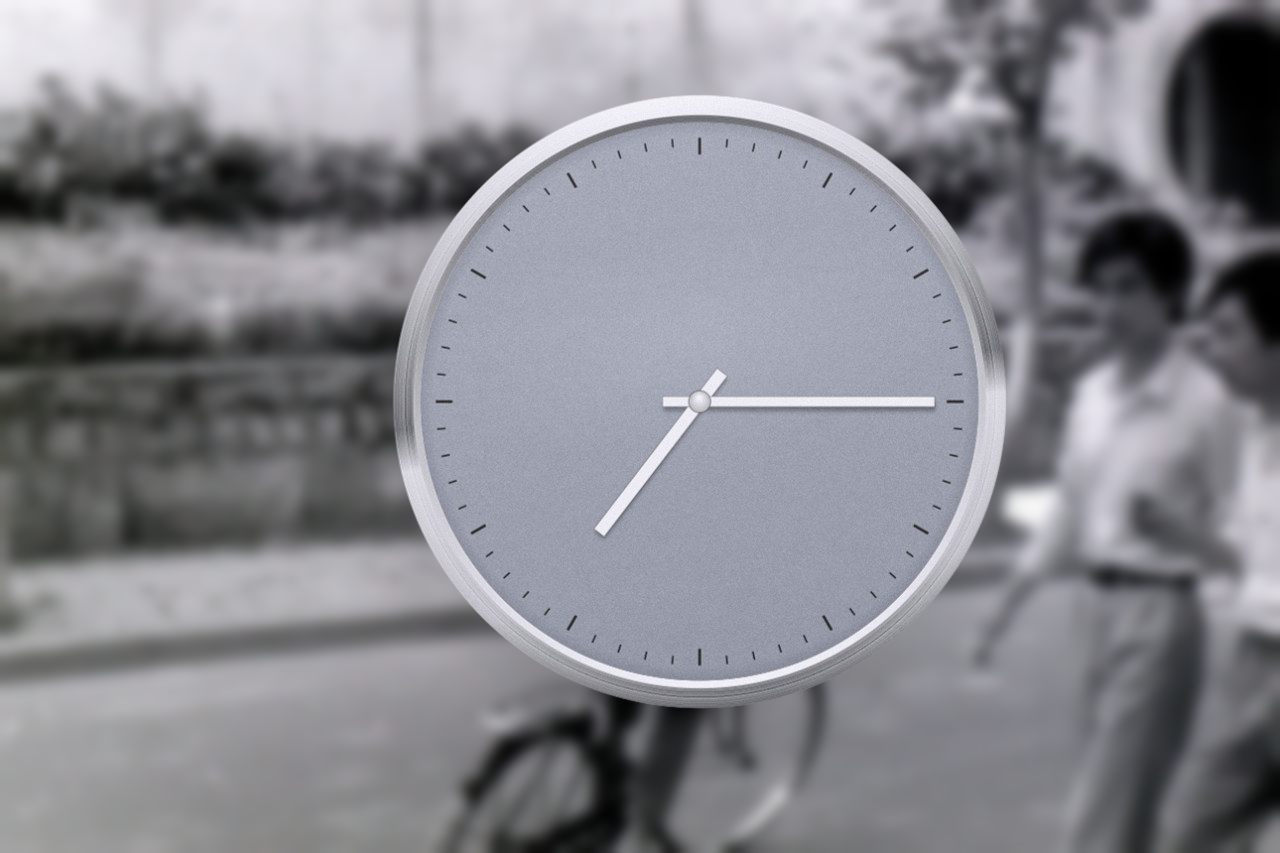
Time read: 7 h 15 min
